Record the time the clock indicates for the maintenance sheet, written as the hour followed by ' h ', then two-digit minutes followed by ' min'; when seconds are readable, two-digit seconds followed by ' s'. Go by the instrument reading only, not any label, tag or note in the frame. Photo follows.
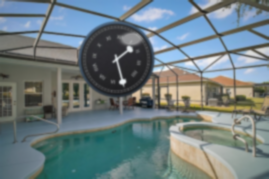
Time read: 1 h 26 min
